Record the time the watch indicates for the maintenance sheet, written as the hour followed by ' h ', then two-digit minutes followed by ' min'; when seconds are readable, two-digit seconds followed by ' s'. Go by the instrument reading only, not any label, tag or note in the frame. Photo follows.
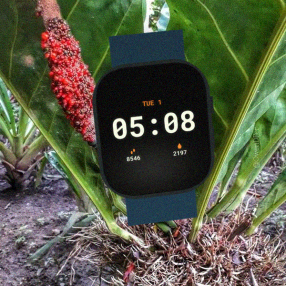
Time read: 5 h 08 min
